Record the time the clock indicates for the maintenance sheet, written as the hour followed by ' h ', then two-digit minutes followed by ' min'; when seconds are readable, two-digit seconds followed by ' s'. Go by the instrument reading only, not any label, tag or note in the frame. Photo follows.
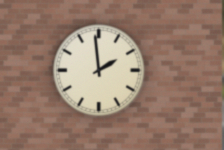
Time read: 1 h 59 min
